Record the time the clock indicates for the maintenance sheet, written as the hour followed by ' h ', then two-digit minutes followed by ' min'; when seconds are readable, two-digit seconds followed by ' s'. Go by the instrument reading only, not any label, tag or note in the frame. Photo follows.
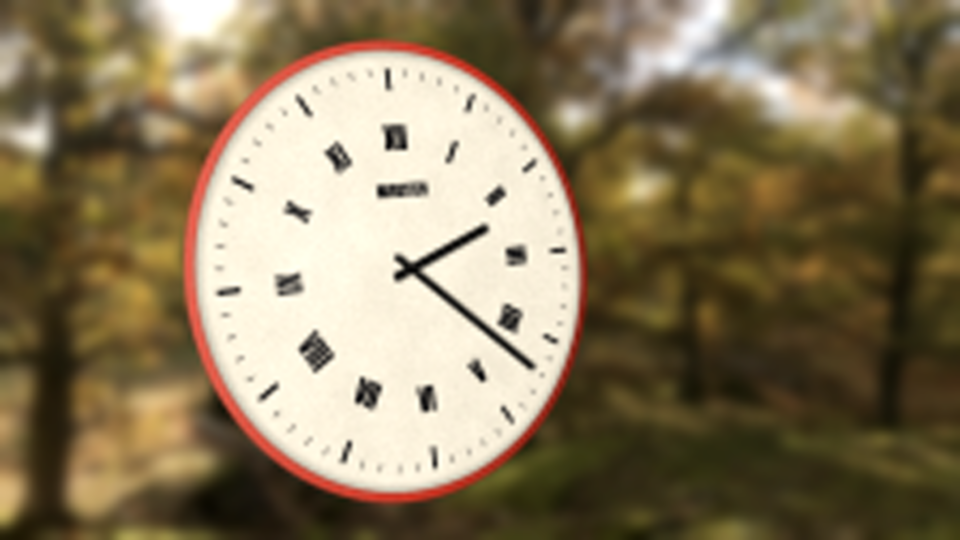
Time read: 2 h 22 min
